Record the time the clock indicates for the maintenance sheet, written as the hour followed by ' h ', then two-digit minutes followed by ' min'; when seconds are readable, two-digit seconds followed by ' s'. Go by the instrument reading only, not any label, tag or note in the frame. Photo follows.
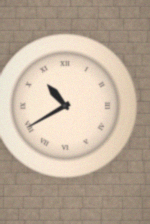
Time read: 10 h 40 min
